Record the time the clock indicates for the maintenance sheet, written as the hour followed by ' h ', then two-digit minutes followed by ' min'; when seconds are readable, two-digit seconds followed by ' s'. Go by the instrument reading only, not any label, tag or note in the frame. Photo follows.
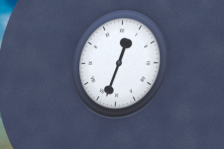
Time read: 12 h 33 min
